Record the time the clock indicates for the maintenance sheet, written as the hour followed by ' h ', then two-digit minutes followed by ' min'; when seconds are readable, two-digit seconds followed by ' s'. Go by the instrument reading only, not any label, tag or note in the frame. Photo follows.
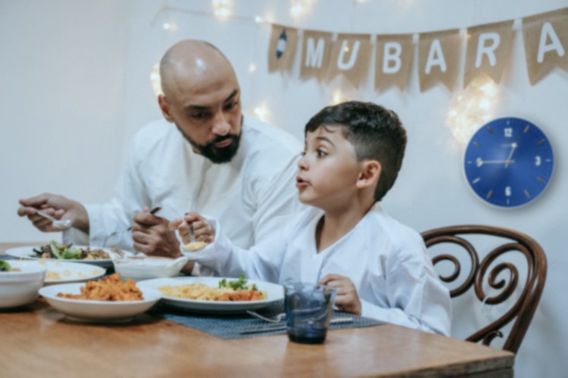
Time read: 12 h 45 min
